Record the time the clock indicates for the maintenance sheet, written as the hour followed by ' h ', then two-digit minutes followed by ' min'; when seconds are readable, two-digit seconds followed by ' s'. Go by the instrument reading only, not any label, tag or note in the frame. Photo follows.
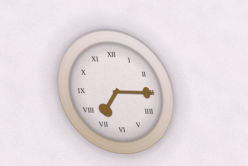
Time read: 7 h 15 min
